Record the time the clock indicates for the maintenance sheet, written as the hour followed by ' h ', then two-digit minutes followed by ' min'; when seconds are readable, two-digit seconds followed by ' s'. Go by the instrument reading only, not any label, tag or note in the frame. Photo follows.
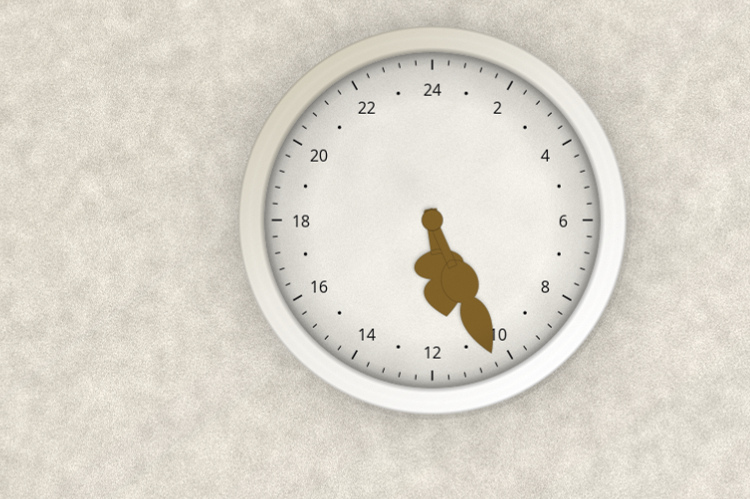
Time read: 11 h 26 min
